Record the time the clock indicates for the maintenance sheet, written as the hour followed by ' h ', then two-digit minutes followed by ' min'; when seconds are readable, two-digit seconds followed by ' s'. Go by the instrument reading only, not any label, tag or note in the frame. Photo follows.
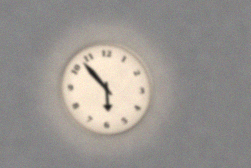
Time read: 5 h 53 min
